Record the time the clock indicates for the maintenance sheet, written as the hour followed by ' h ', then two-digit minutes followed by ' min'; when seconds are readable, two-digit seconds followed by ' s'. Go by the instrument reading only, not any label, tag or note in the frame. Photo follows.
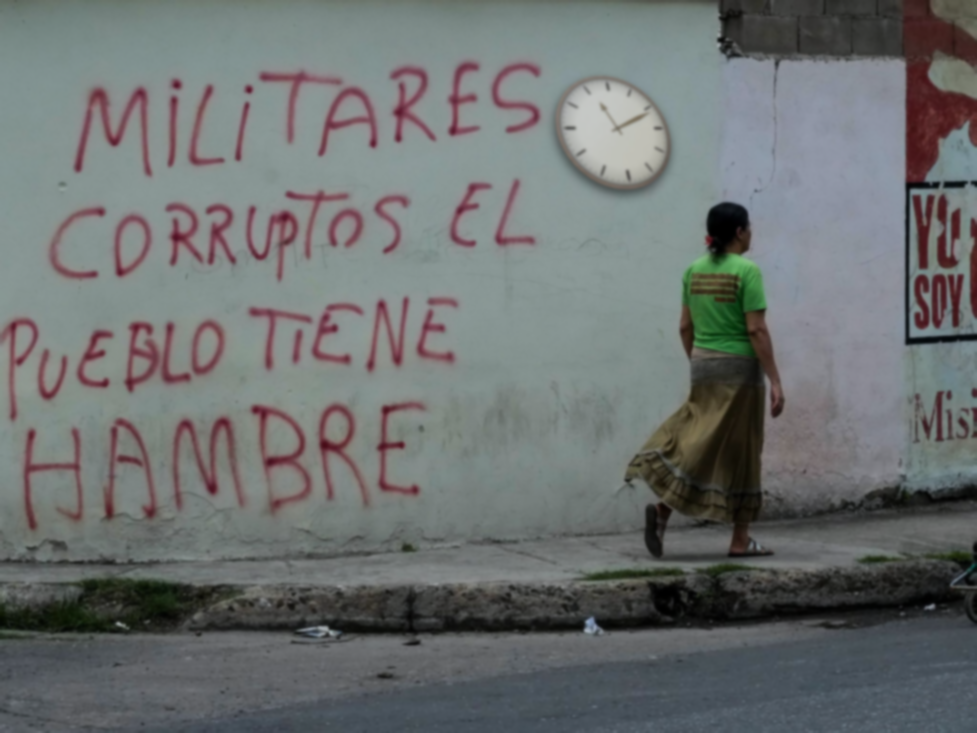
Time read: 11 h 11 min
